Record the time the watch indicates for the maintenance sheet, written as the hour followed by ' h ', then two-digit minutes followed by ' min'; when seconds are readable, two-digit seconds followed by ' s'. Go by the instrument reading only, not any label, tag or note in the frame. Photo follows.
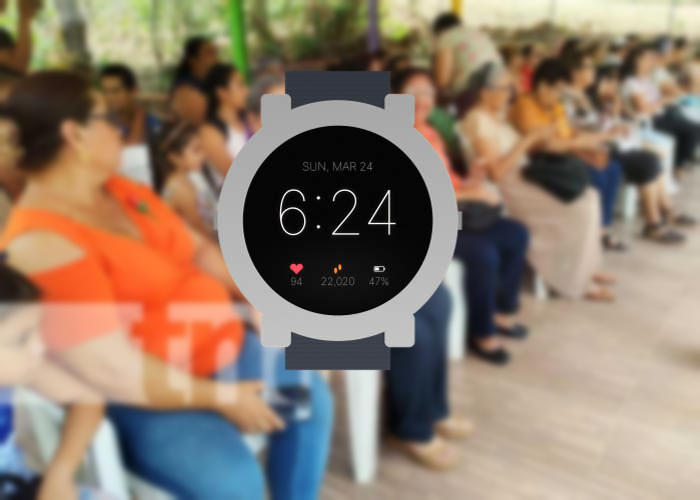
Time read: 6 h 24 min
